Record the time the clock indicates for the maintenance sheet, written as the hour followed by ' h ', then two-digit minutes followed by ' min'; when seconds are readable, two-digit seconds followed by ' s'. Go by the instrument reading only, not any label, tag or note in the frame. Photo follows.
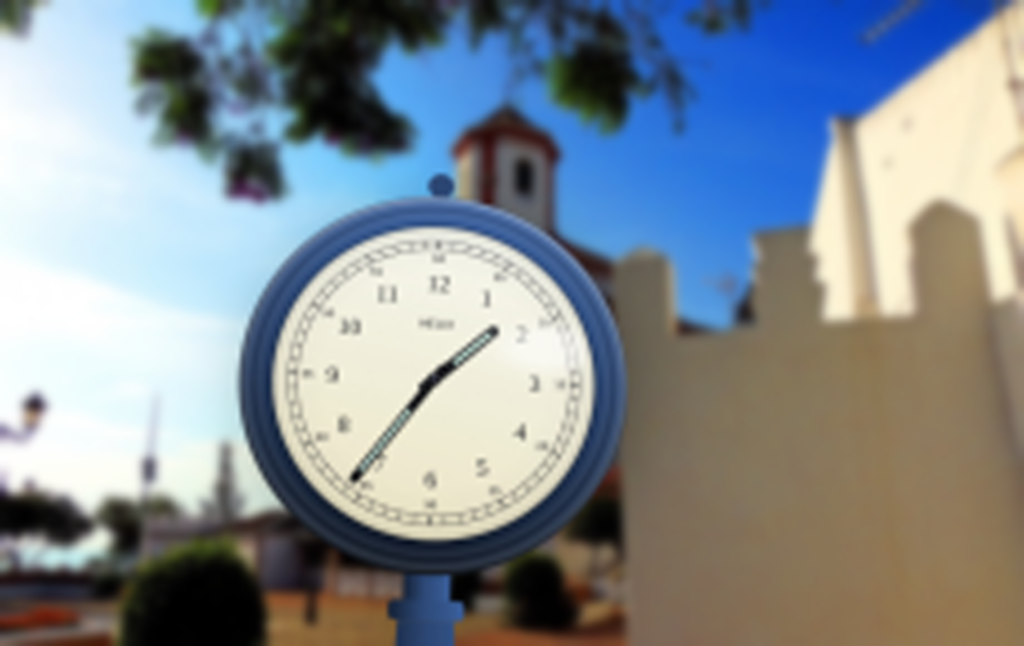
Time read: 1 h 36 min
